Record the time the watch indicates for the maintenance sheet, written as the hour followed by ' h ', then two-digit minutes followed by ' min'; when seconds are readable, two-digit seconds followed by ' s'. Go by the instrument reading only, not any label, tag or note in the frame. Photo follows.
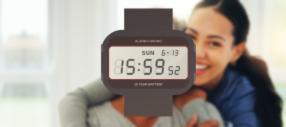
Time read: 15 h 59 min 52 s
